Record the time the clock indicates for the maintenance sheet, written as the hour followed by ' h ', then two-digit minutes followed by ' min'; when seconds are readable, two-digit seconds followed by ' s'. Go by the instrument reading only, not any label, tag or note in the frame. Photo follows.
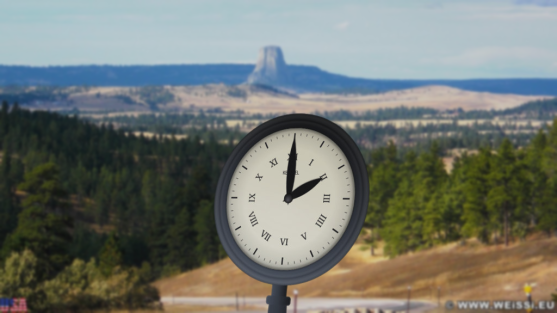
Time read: 2 h 00 min
